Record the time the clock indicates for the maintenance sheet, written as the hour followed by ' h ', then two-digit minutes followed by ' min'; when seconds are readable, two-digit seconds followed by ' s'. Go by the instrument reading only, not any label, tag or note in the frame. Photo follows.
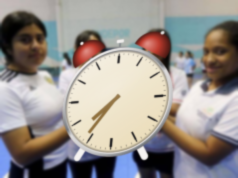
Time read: 7 h 36 min
